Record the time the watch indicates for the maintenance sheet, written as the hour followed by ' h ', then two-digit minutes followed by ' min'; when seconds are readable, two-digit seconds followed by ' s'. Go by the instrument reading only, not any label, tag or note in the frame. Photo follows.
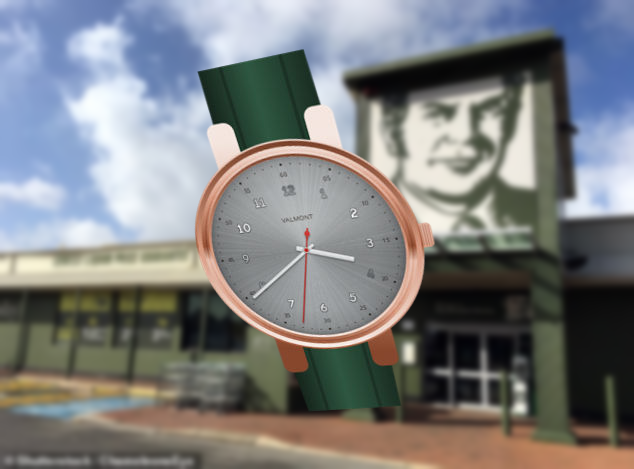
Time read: 3 h 39 min 33 s
